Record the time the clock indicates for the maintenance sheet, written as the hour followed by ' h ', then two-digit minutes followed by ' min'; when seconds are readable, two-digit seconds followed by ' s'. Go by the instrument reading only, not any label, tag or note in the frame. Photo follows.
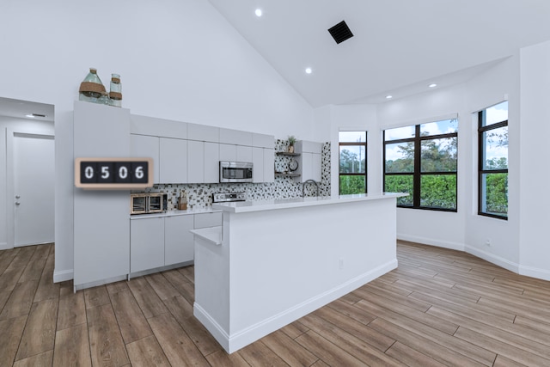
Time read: 5 h 06 min
